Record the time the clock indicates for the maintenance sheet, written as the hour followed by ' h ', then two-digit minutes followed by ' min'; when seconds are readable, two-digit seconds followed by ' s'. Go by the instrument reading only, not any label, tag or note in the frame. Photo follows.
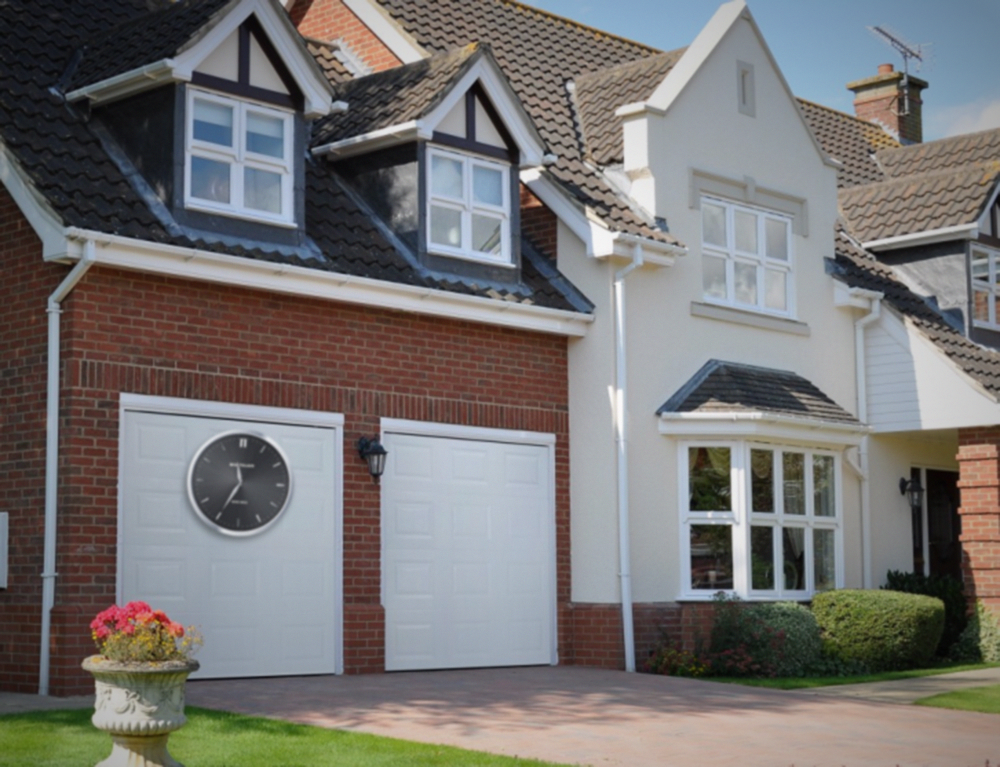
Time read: 11 h 35 min
